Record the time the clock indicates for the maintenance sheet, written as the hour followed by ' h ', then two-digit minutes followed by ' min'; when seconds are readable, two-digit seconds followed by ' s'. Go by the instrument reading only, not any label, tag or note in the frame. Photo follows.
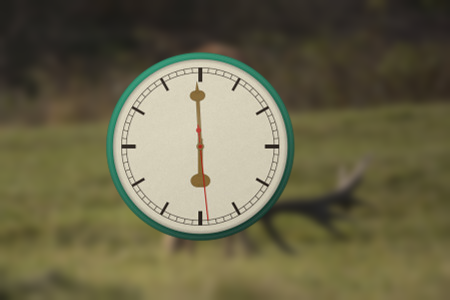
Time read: 5 h 59 min 29 s
